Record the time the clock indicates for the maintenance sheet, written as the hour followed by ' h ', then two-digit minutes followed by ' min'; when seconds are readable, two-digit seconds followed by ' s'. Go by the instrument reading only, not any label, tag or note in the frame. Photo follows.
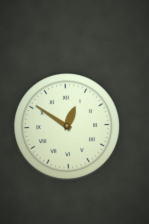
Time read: 12 h 51 min
